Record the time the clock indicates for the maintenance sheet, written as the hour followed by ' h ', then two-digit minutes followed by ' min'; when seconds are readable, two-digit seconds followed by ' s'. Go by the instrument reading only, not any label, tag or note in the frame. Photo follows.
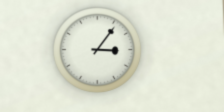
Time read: 3 h 06 min
